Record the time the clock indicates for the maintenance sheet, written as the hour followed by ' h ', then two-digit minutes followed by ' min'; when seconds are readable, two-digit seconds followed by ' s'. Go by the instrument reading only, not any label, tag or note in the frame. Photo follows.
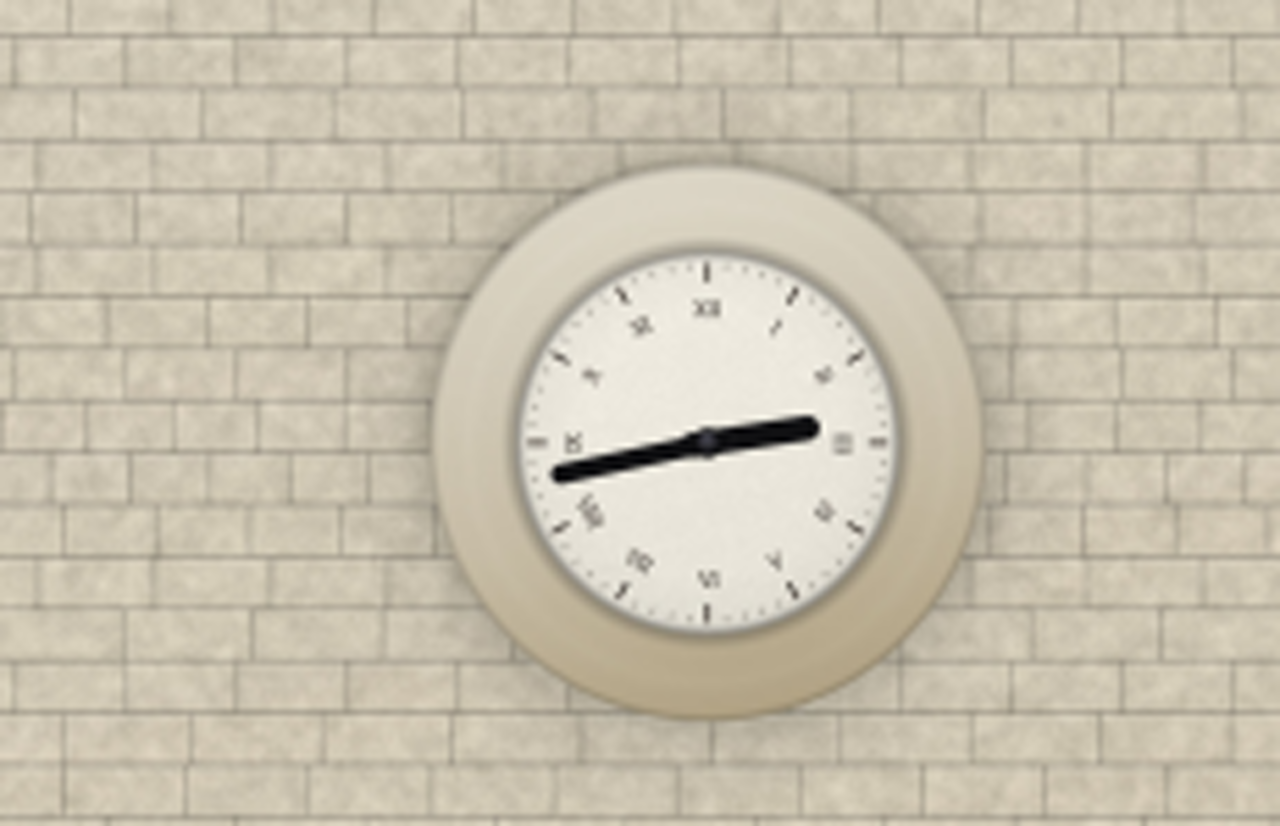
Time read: 2 h 43 min
